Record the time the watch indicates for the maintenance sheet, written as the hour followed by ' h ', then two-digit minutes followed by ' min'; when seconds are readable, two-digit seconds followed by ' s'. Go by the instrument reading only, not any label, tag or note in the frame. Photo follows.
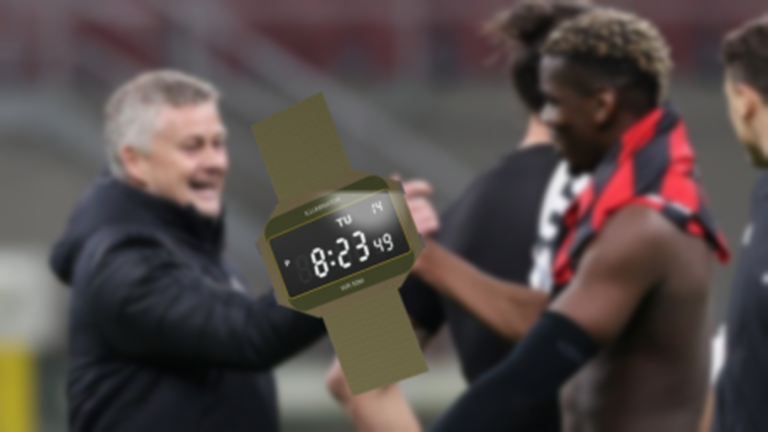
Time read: 8 h 23 min 49 s
